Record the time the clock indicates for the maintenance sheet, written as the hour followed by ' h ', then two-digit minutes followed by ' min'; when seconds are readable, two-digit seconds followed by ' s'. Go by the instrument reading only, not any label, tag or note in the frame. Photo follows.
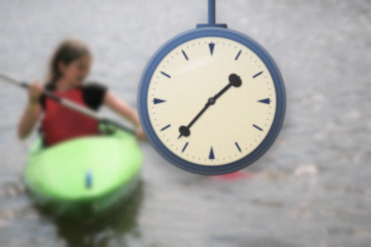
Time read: 1 h 37 min
